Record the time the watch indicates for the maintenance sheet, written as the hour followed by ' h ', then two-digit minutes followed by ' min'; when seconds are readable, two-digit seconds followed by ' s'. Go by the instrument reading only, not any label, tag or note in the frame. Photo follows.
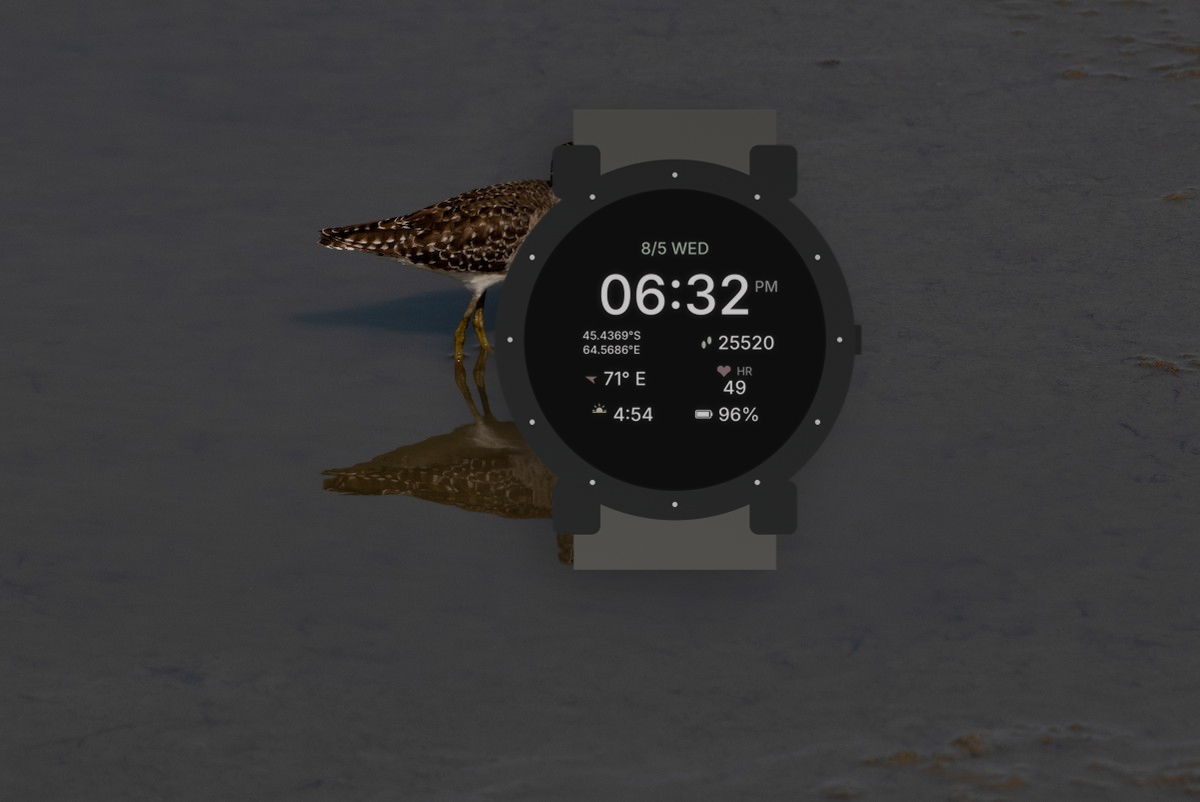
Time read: 6 h 32 min
